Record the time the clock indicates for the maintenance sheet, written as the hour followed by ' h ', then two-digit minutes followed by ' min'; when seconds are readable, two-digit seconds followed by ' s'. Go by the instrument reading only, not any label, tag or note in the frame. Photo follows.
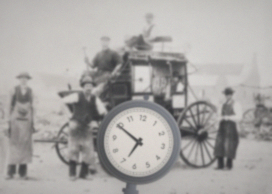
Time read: 6 h 50 min
